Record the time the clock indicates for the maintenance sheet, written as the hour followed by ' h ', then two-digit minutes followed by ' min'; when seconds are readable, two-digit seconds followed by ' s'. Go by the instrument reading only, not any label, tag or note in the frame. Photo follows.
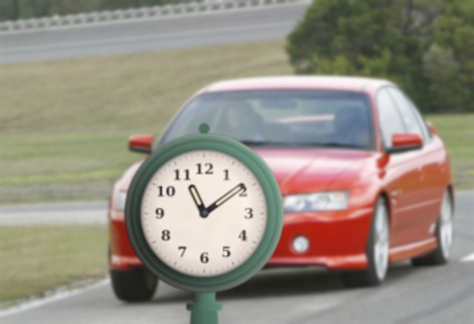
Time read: 11 h 09 min
